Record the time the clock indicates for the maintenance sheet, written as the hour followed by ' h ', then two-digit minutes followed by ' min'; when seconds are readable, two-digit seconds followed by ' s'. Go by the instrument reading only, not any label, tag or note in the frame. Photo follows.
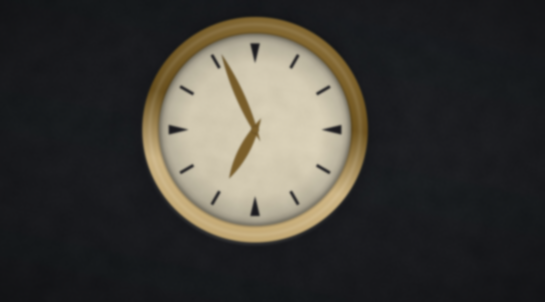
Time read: 6 h 56 min
